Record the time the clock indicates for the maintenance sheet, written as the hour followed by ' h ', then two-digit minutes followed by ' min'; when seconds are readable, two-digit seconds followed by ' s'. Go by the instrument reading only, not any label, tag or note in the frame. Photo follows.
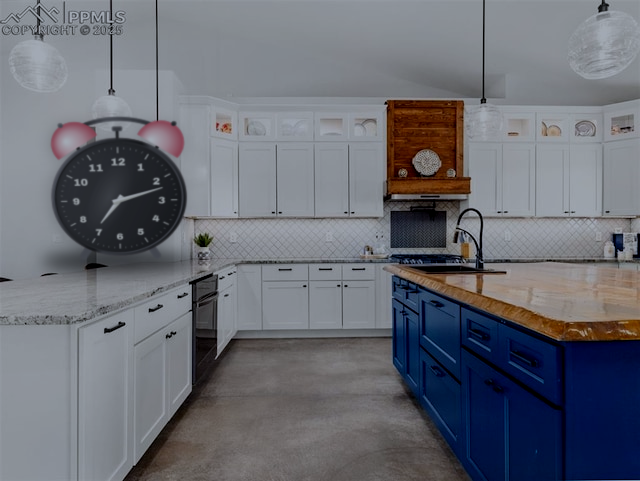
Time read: 7 h 12 min
